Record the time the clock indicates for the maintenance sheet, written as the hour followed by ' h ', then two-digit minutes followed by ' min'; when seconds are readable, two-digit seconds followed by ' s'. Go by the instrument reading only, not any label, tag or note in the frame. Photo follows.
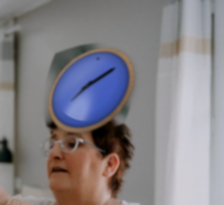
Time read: 7 h 08 min
